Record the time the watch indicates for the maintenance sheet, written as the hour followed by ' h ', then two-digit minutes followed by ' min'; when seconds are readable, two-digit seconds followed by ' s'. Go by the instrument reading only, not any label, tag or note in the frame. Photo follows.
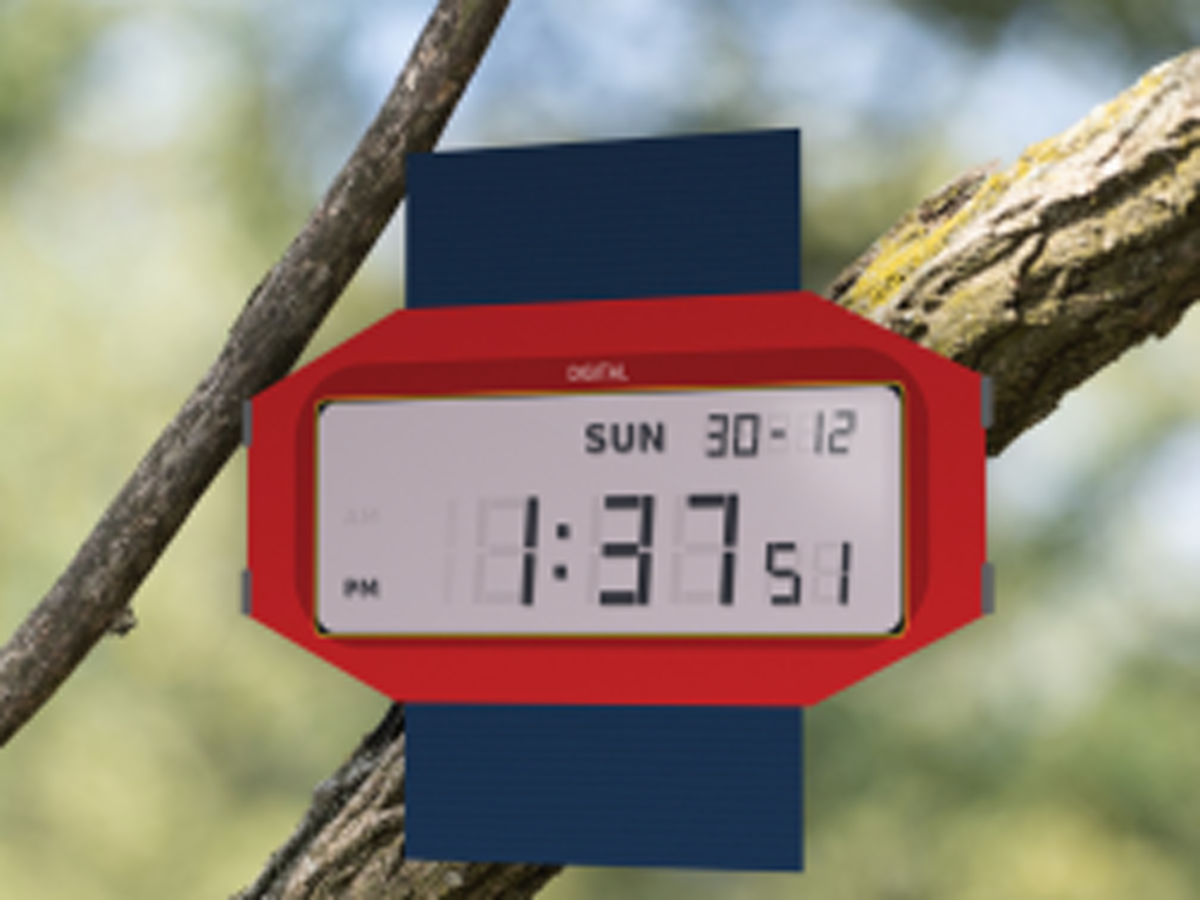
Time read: 1 h 37 min 51 s
